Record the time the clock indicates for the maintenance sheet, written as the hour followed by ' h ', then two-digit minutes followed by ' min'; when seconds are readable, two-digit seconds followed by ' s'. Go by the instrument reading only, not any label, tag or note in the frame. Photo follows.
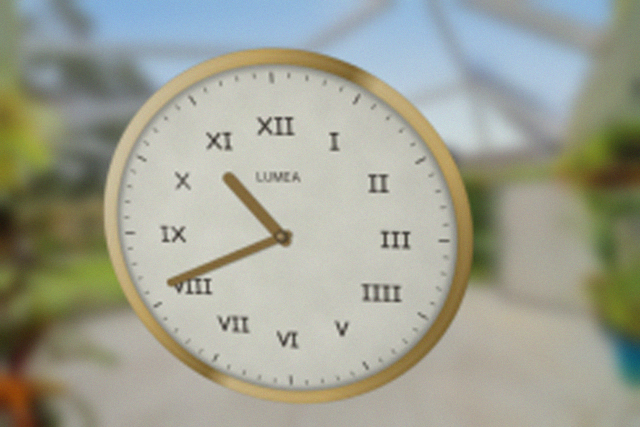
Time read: 10 h 41 min
